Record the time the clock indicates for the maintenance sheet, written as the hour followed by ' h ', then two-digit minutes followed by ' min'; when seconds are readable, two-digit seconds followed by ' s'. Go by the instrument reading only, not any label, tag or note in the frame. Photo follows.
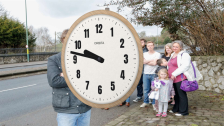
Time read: 9 h 47 min
